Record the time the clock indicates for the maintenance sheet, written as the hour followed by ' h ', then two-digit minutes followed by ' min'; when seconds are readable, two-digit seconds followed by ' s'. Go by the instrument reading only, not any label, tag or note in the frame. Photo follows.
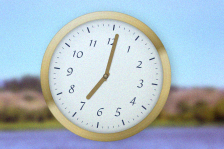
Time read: 7 h 01 min
